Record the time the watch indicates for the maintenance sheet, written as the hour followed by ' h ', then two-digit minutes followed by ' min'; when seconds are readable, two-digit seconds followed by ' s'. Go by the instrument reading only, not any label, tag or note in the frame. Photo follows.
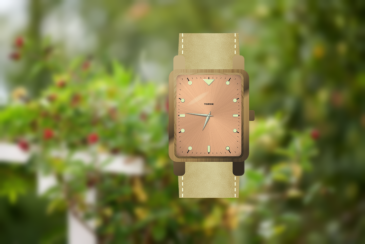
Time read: 6 h 46 min
